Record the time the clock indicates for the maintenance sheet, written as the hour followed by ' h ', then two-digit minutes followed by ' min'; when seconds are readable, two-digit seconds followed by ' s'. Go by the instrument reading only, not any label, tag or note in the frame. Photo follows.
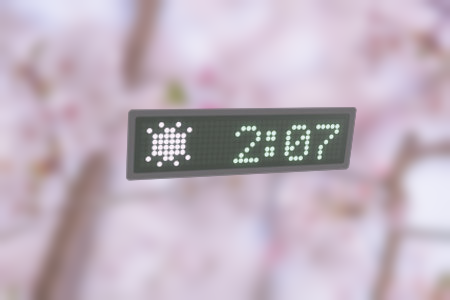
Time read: 2 h 07 min
